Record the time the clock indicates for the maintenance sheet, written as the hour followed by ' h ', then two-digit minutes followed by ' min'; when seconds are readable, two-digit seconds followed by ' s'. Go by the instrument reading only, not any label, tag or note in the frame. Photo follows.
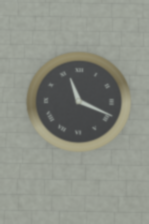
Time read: 11 h 19 min
